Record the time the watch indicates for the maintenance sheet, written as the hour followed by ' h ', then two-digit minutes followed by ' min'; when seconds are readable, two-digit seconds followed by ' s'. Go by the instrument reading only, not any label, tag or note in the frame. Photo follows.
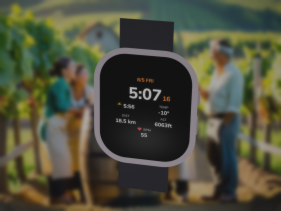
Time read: 5 h 07 min
